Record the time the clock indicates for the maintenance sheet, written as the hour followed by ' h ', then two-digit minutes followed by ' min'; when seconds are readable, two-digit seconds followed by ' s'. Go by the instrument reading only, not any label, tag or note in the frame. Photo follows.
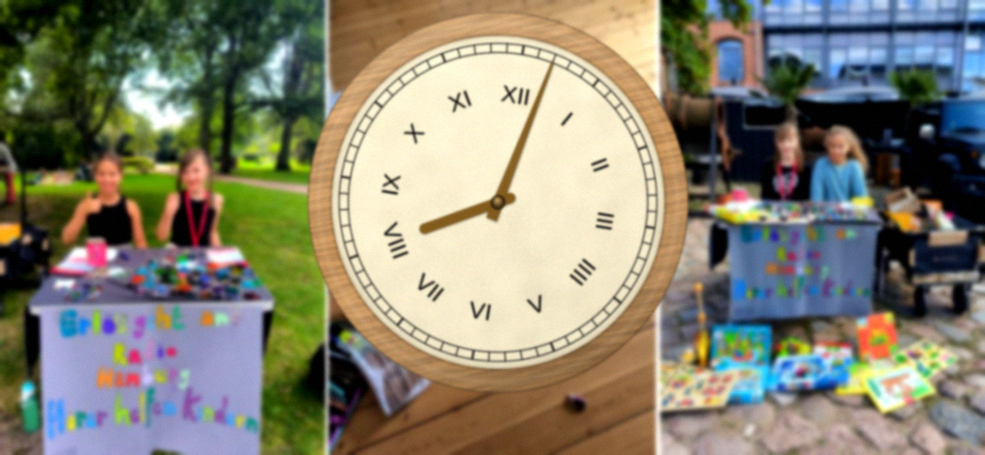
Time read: 8 h 02 min
